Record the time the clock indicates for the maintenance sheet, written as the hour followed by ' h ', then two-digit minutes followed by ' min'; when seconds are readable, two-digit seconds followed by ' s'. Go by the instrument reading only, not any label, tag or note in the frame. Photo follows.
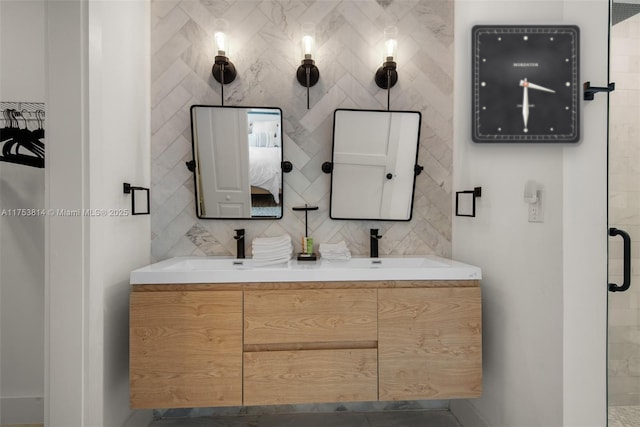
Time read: 3 h 30 min
